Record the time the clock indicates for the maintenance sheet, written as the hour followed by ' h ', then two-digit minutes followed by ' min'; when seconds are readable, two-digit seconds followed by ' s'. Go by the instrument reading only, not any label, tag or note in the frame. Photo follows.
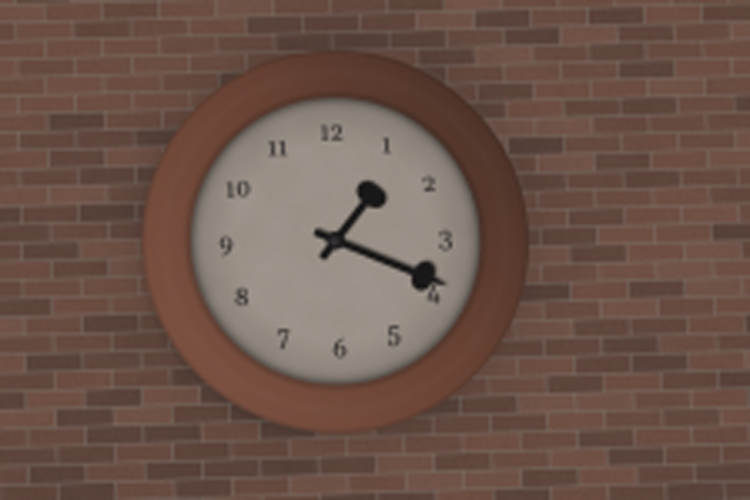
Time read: 1 h 19 min
